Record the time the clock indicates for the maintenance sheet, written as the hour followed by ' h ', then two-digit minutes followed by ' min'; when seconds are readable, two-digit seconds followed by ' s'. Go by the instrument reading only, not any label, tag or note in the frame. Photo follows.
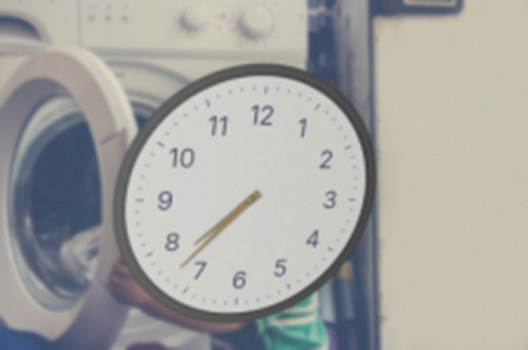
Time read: 7 h 37 min
